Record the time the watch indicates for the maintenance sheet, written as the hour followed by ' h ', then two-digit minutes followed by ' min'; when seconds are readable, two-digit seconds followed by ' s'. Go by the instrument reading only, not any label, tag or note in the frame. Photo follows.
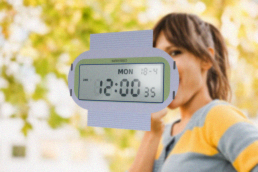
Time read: 12 h 00 min 35 s
